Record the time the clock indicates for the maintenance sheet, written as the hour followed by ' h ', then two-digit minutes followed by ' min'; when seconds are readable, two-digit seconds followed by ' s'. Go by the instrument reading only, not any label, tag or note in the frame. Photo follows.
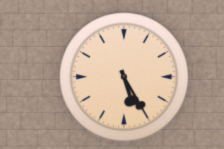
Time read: 5 h 25 min
